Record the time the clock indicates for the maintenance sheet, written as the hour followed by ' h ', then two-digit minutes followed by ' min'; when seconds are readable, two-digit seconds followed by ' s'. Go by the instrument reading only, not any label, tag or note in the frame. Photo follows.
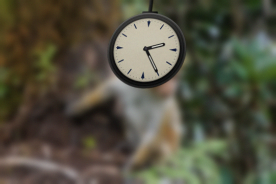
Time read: 2 h 25 min
